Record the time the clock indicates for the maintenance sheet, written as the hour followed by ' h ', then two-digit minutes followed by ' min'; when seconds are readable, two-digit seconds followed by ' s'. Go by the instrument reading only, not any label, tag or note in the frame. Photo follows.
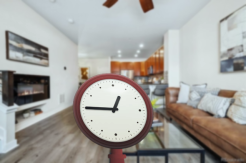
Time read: 12 h 45 min
